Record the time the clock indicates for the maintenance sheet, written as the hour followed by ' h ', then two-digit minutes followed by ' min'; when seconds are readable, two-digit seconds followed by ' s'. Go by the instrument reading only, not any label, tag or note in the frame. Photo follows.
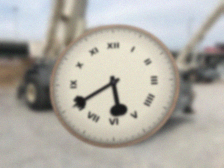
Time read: 5 h 40 min
